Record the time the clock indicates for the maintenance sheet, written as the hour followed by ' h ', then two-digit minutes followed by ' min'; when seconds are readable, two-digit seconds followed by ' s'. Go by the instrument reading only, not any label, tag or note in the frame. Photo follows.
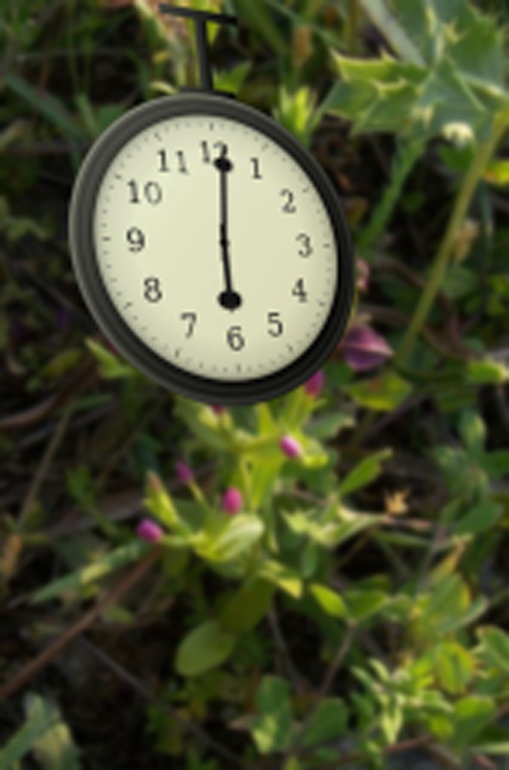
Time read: 6 h 01 min
